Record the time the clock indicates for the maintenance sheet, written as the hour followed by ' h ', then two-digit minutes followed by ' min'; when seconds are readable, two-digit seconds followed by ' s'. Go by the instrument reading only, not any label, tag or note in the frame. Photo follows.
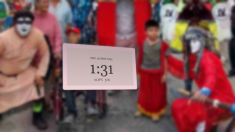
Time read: 1 h 31 min
